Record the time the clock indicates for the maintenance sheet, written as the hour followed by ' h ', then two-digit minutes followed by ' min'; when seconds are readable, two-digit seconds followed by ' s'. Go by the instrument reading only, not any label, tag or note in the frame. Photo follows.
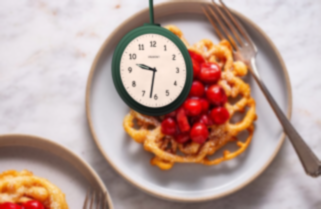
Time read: 9 h 32 min
